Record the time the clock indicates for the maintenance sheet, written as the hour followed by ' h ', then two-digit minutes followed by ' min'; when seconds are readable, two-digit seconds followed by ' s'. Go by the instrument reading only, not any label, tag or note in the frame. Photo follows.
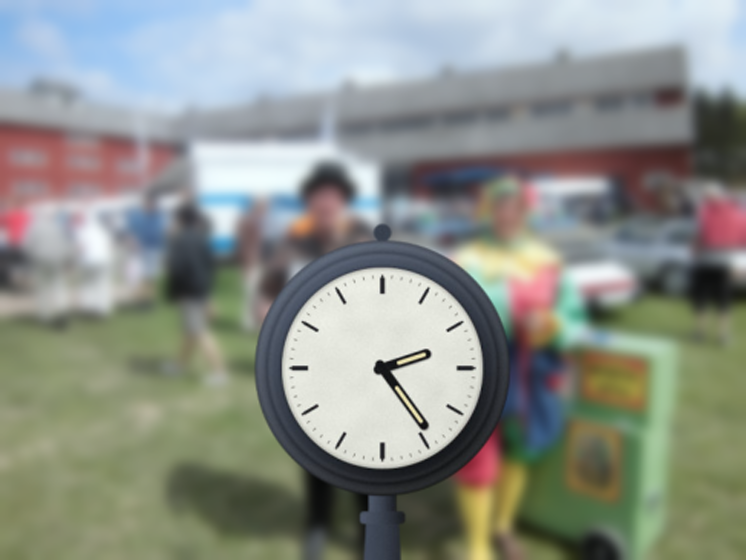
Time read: 2 h 24 min
